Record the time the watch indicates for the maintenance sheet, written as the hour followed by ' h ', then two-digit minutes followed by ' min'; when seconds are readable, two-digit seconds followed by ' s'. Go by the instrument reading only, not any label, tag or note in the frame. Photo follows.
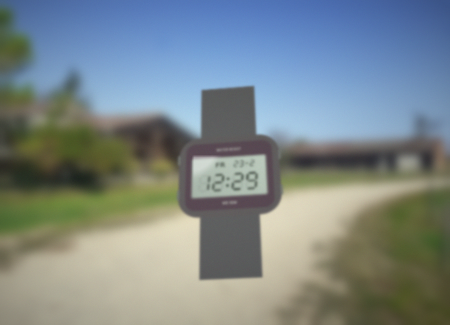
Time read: 12 h 29 min
